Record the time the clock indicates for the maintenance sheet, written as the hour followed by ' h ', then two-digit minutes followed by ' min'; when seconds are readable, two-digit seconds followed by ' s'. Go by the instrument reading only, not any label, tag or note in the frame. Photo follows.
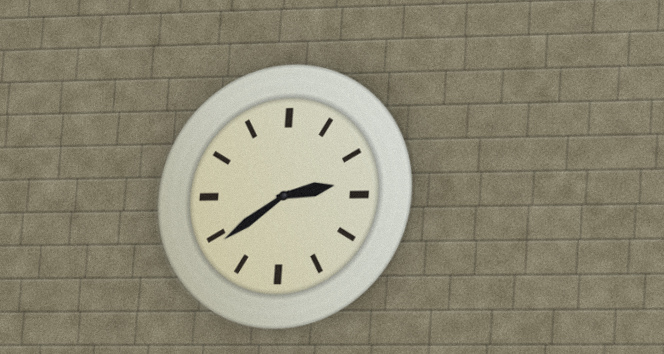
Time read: 2 h 39 min
